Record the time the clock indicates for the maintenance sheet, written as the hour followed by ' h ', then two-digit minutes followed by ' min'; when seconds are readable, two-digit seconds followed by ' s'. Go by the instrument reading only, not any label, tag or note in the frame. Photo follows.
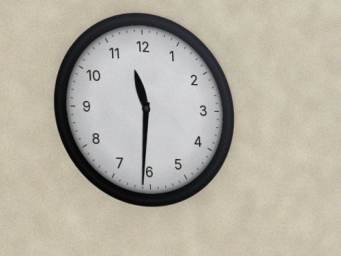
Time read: 11 h 31 min
